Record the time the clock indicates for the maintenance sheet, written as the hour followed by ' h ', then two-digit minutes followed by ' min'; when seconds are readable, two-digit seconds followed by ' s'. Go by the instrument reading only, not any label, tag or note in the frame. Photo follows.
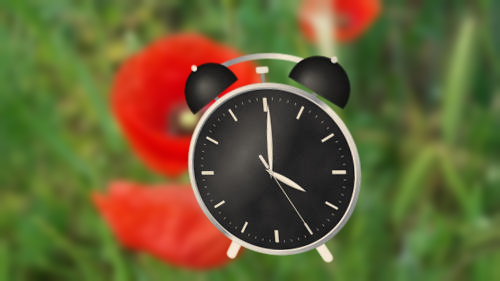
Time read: 4 h 00 min 25 s
